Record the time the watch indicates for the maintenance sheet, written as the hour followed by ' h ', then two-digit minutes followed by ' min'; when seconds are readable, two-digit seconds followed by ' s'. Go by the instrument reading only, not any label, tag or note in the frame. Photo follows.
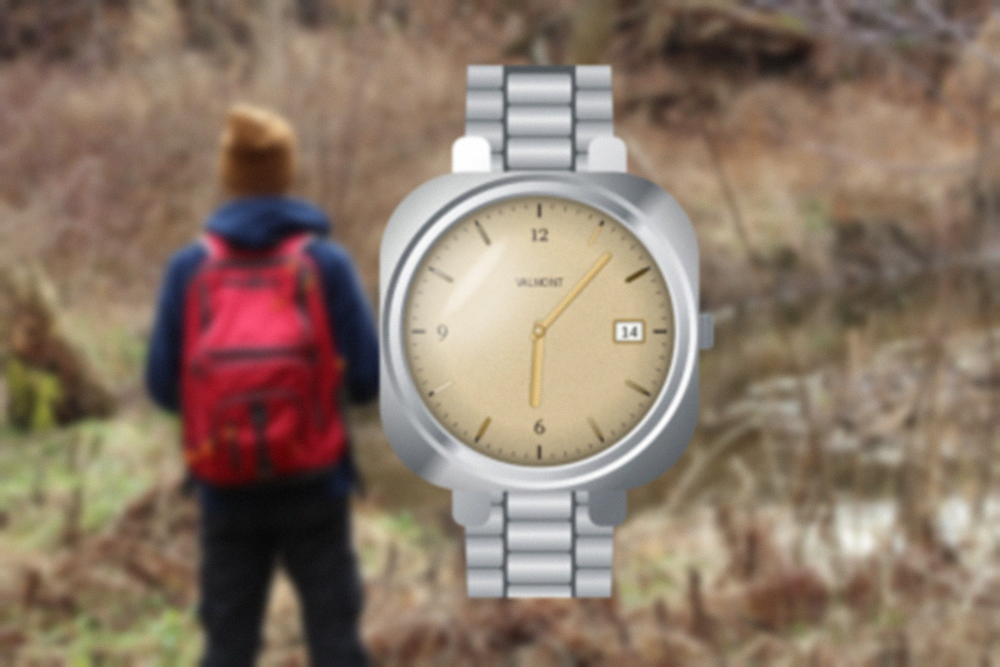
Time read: 6 h 07 min
